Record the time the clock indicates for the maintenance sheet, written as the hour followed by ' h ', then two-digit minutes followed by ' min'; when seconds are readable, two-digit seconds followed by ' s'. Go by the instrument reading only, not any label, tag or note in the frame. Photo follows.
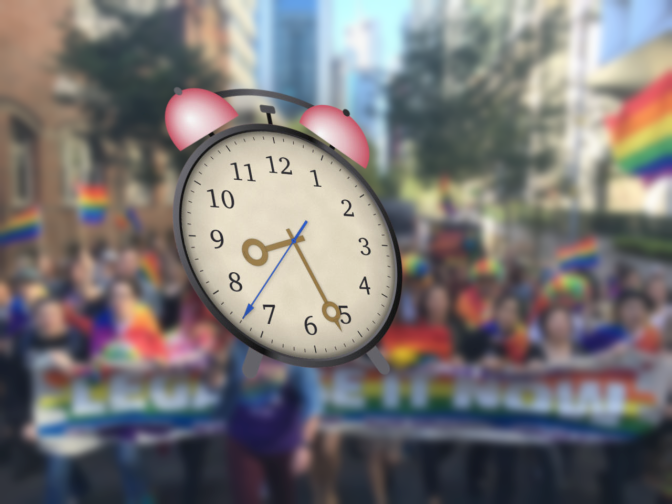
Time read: 8 h 26 min 37 s
